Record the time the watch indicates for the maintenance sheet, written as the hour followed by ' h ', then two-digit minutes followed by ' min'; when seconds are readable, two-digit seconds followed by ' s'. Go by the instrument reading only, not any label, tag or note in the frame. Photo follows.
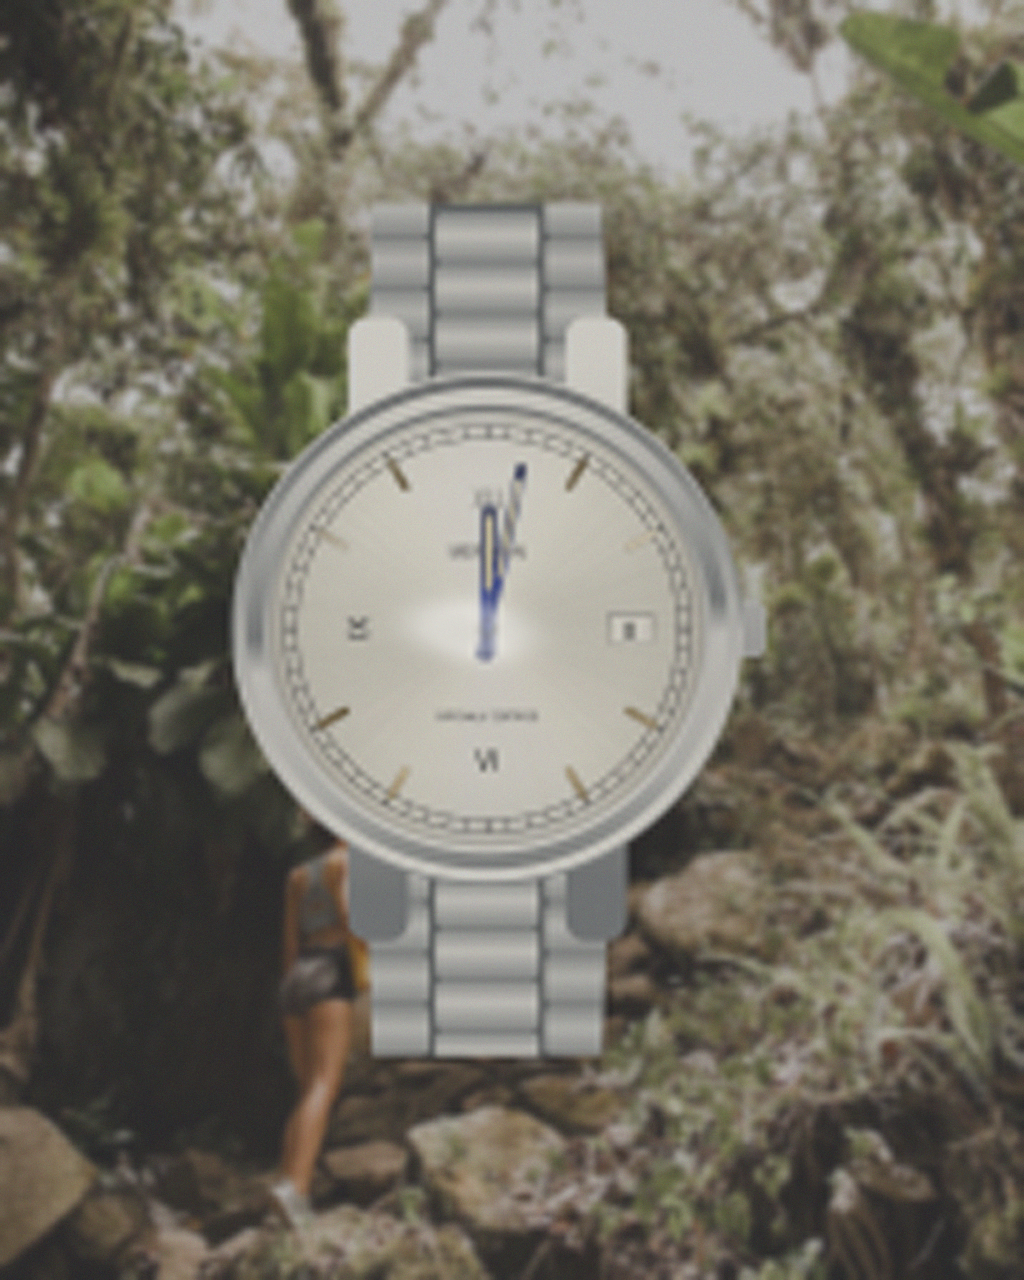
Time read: 12 h 02 min
